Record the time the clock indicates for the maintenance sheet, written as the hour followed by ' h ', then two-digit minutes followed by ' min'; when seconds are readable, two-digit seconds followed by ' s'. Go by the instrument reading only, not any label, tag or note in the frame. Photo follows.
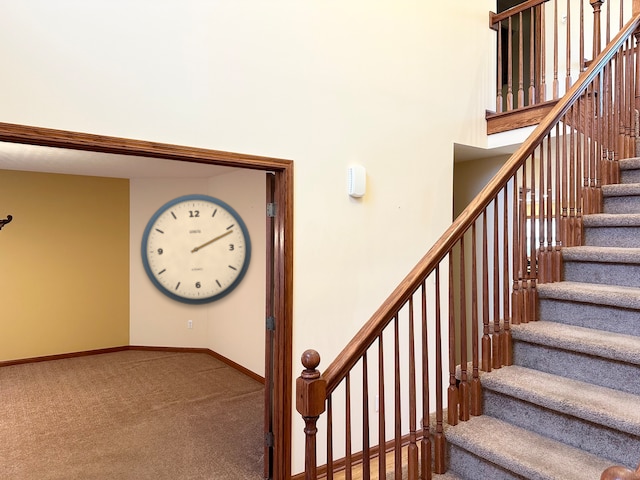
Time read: 2 h 11 min
